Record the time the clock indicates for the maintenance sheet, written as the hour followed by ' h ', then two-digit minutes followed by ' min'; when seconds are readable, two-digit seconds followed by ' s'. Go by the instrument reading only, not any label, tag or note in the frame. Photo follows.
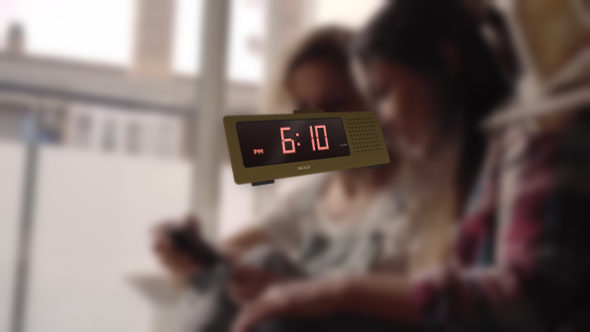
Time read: 6 h 10 min
